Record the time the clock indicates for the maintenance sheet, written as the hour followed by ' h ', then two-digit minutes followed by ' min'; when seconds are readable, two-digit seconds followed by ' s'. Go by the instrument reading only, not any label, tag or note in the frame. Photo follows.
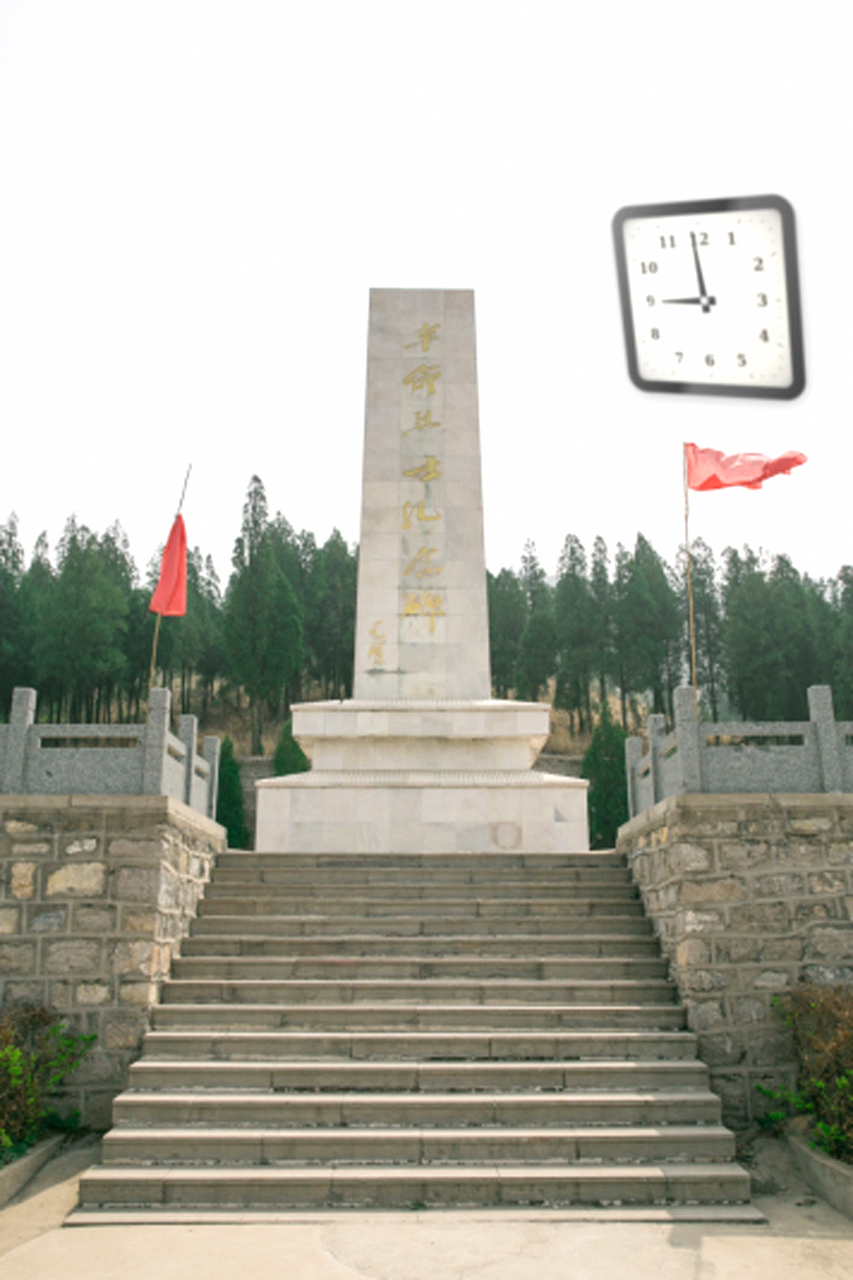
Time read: 8 h 59 min
